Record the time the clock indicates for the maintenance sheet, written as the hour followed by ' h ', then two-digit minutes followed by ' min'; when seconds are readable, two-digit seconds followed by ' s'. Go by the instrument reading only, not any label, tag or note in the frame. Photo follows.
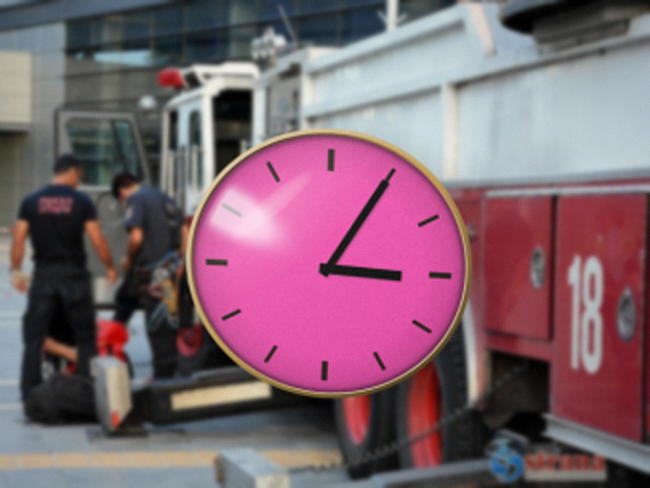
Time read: 3 h 05 min
